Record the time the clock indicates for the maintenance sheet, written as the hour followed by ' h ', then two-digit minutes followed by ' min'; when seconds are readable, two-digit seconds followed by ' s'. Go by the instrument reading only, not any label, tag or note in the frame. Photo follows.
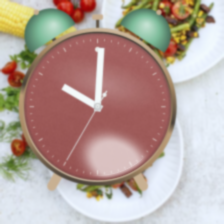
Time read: 10 h 00 min 35 s
